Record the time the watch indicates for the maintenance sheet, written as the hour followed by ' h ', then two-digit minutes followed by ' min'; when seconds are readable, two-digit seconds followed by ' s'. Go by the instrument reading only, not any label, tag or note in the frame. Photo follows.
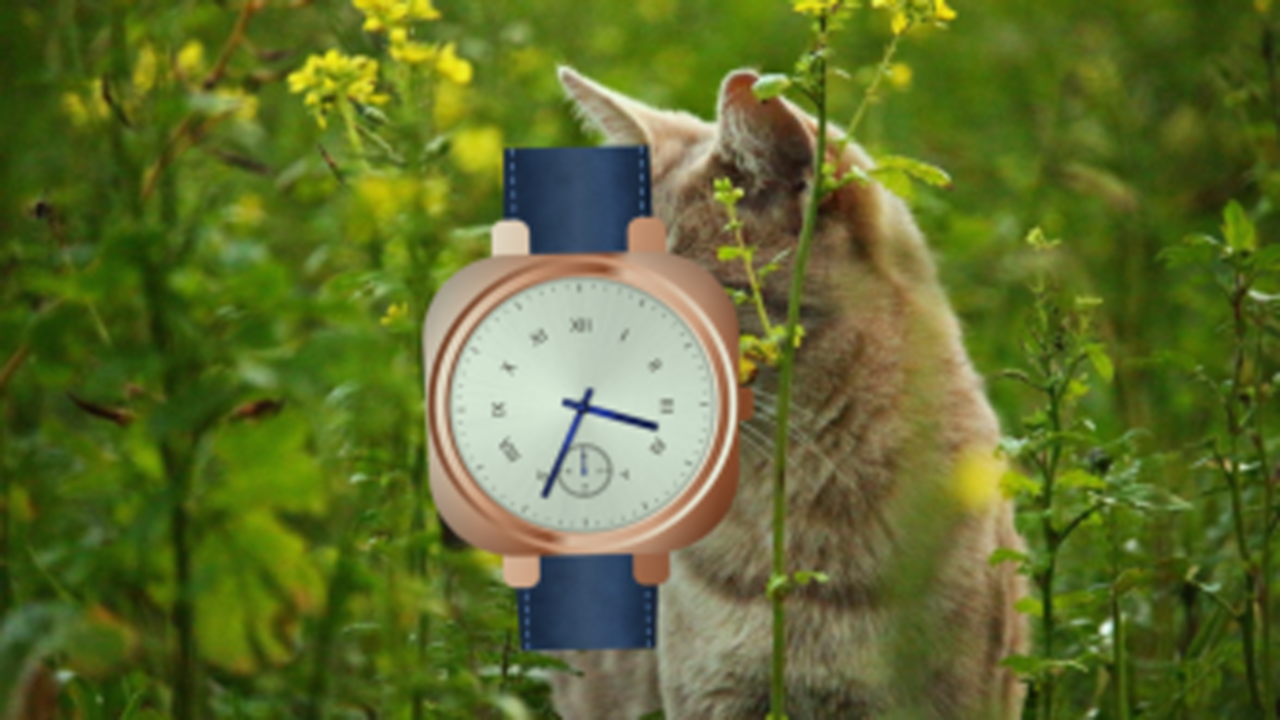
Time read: 3 h 34 min
